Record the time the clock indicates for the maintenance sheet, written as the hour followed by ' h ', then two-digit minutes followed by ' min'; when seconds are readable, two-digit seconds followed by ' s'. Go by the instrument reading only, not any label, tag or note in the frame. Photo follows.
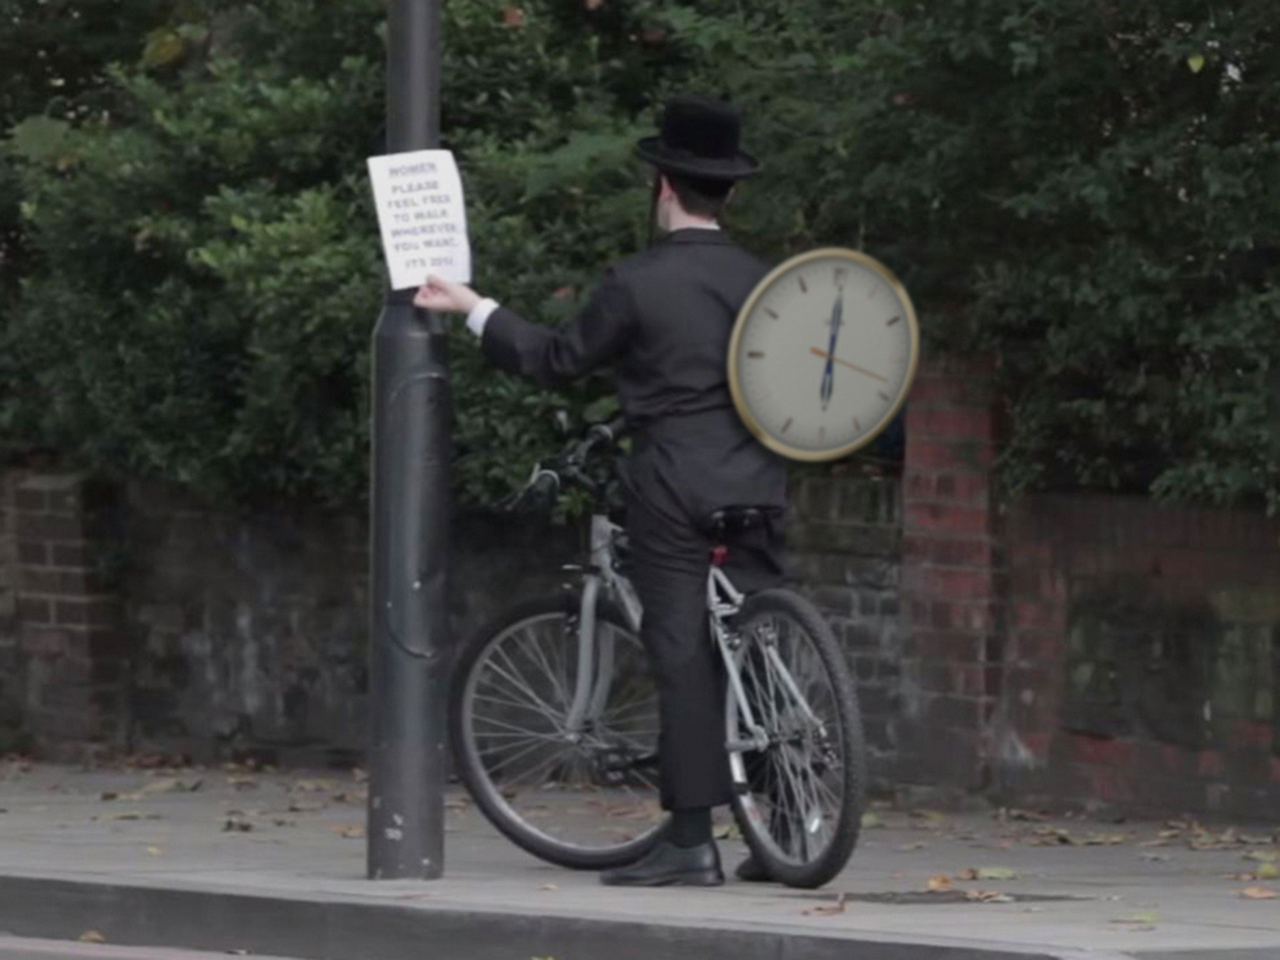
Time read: 6 h 00 min 18 s
